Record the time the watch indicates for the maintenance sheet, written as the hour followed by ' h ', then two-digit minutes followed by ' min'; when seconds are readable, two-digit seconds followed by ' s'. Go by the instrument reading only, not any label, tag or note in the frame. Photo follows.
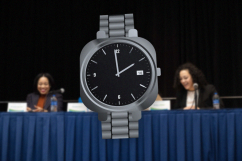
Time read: 1 h 59 min
